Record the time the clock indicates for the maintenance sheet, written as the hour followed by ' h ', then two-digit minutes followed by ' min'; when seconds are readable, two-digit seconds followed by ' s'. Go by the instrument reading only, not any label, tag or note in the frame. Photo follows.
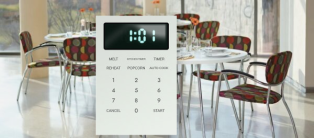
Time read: 1 h 01 min
